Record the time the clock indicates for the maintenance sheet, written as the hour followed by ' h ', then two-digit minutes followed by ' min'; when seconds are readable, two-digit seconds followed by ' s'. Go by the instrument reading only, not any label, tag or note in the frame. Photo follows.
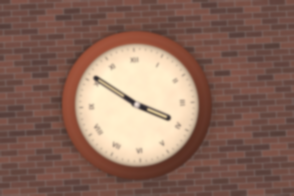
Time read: 3 h 51 min
